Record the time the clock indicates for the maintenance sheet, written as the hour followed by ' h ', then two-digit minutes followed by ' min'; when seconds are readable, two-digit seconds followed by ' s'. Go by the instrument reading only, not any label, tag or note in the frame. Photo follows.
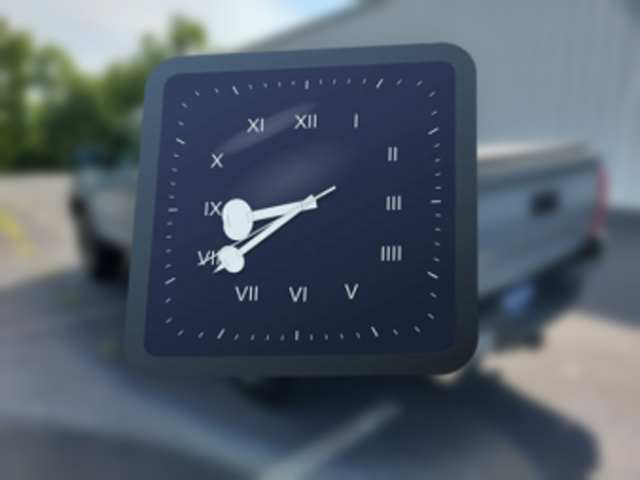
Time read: 8 h 38 min 40 s
